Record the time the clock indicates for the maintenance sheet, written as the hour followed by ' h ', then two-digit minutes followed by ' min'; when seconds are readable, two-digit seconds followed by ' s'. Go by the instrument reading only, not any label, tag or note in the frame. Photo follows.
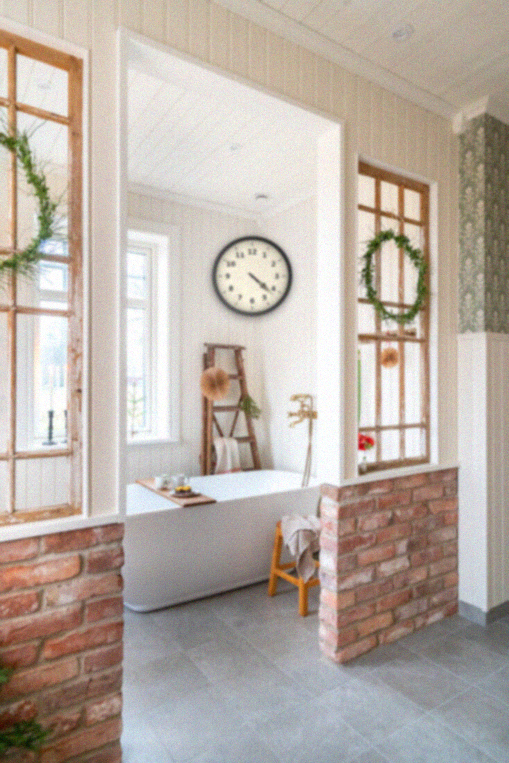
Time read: 4 h 22 min
